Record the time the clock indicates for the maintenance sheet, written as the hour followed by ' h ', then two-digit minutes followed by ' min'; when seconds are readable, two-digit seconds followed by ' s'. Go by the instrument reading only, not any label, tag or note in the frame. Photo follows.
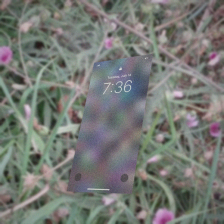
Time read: 7 h 36 min
